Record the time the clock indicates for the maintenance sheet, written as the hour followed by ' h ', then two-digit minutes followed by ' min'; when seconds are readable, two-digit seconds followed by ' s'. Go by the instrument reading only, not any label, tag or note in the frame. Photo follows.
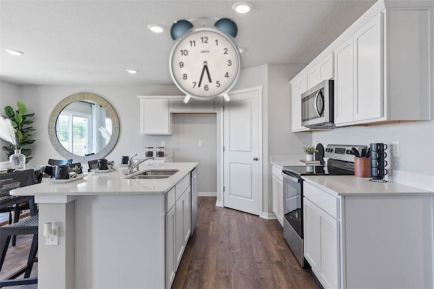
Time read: 5 h 33 min
